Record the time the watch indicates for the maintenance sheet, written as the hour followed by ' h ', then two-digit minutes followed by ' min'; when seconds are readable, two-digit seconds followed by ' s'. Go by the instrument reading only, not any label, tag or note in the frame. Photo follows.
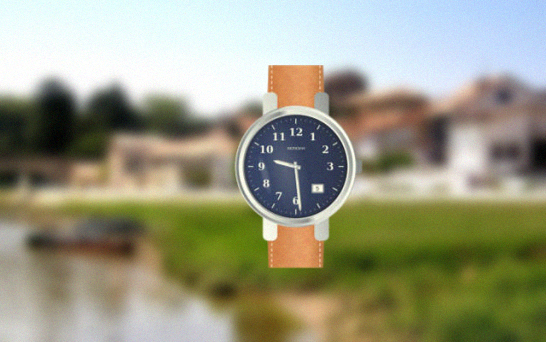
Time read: 9 h 29 min
